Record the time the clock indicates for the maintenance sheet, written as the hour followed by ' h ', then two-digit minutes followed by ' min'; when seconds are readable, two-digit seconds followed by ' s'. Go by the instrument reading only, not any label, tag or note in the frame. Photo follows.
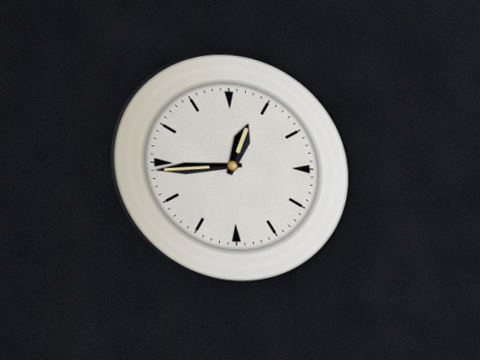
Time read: 12 h 44 min
